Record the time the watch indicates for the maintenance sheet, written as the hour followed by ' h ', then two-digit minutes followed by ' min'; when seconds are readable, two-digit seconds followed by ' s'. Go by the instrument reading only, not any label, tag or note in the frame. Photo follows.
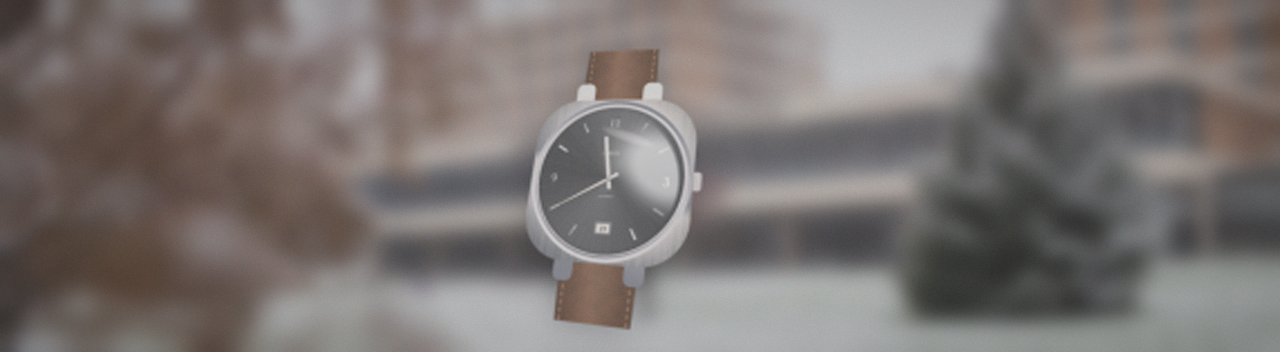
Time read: 11 h 40 min
